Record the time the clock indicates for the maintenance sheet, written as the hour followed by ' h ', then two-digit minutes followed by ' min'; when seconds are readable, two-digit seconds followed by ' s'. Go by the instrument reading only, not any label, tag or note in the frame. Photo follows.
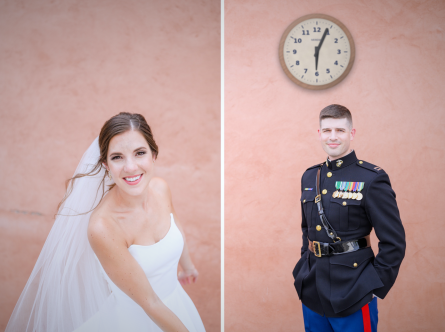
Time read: 6 h 04 min
